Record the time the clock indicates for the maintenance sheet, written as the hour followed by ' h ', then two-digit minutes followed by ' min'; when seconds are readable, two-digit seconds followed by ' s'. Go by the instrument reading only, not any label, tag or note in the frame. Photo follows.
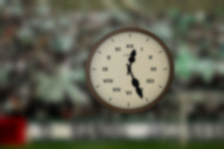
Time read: 12 h 26 min
